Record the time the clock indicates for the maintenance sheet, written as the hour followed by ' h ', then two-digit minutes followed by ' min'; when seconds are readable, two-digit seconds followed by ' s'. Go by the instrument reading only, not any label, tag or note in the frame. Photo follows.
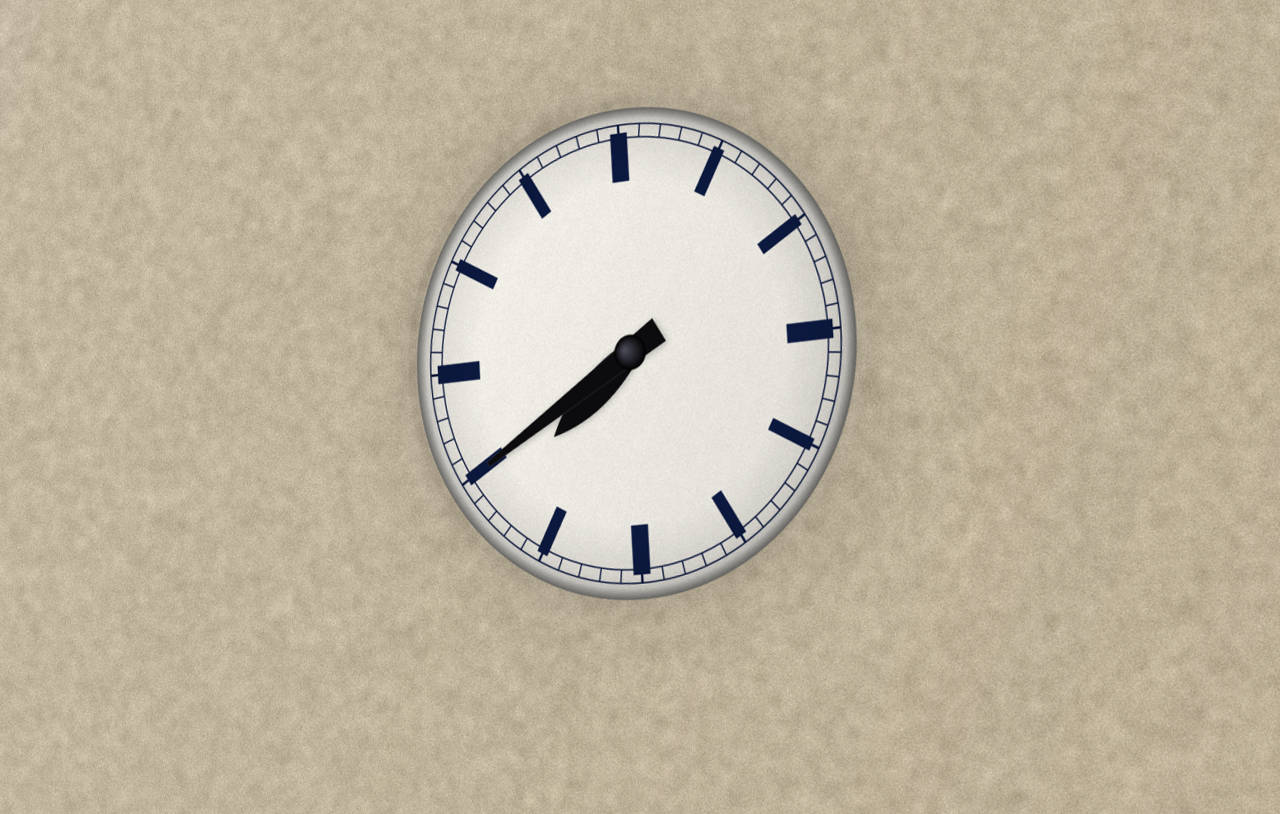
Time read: 7 h 40 min
